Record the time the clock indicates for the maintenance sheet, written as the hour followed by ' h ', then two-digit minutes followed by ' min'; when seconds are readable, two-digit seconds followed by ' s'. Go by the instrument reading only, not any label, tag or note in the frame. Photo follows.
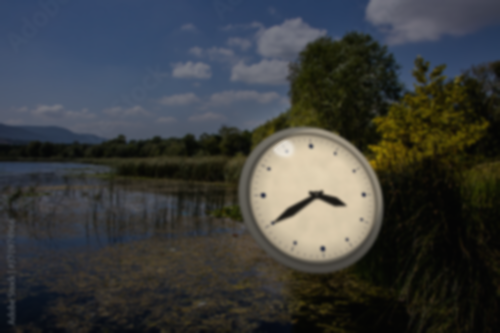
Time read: 3 h 40 min
